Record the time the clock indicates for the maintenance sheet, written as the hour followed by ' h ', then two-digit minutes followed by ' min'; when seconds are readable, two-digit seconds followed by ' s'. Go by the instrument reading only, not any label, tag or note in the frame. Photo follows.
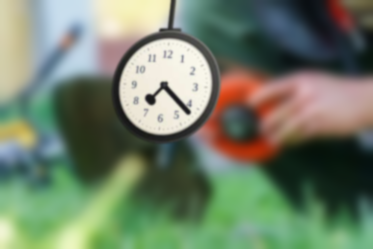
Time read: 7 h 22 min
